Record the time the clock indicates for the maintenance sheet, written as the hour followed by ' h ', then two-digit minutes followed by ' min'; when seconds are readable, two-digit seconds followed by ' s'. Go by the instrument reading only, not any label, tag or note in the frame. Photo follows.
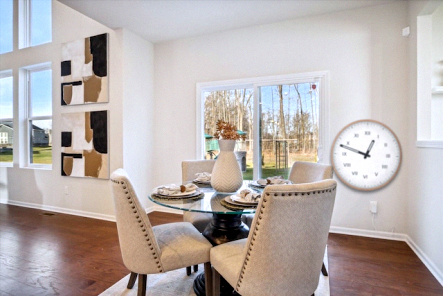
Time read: 12 h 48 min
